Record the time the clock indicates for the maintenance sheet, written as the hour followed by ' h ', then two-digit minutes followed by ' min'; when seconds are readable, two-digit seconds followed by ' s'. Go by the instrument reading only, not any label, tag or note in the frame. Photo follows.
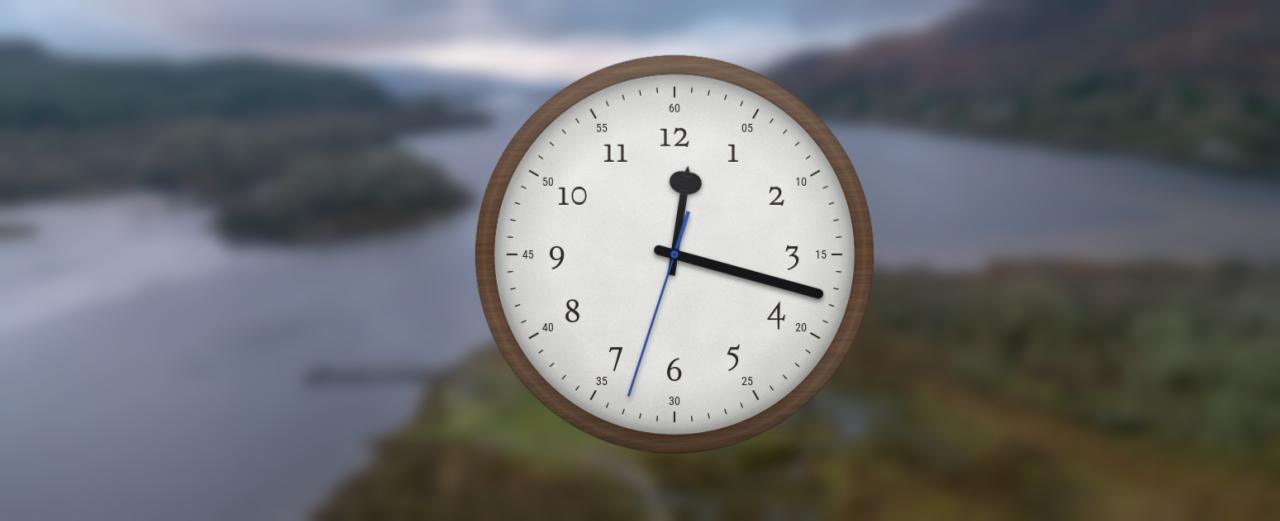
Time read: 12 h 17 min 33 s
